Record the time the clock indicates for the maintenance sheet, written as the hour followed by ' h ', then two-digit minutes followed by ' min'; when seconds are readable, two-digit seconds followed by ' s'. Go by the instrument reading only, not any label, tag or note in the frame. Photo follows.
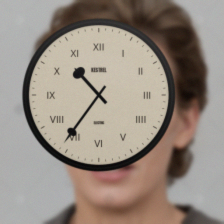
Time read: 10 h 36 min
